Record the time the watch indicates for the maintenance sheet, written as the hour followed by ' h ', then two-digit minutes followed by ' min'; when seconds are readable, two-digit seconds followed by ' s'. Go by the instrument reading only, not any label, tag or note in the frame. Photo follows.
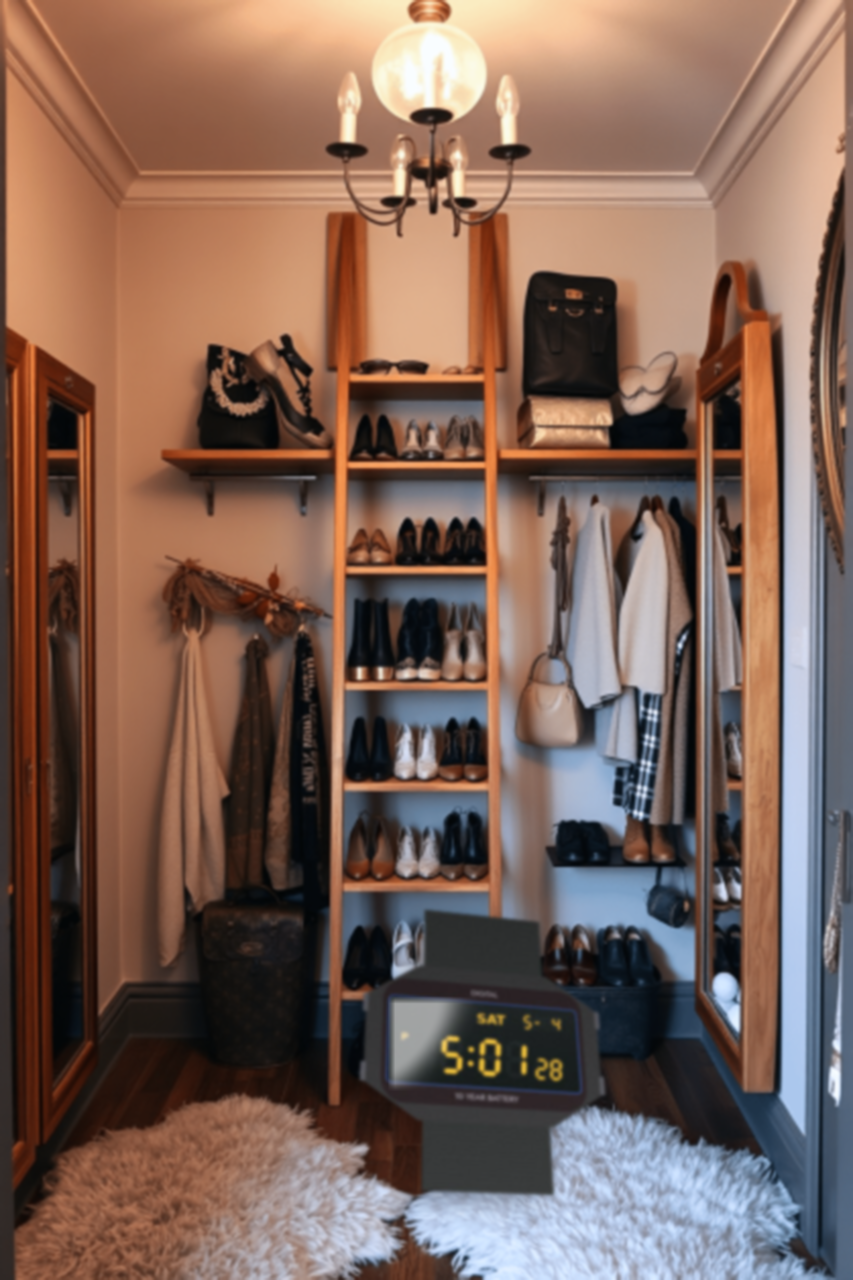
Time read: 5 h 01 min 28 s
